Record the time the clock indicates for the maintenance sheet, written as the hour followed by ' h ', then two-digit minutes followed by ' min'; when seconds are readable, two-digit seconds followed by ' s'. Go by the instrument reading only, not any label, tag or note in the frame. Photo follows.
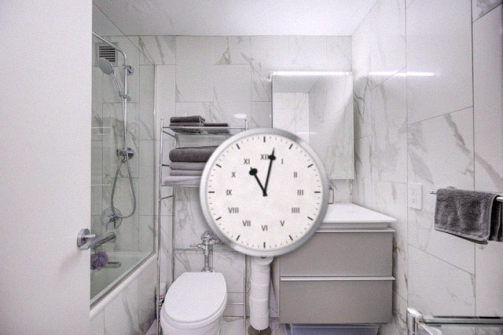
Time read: 11 h 02 min
